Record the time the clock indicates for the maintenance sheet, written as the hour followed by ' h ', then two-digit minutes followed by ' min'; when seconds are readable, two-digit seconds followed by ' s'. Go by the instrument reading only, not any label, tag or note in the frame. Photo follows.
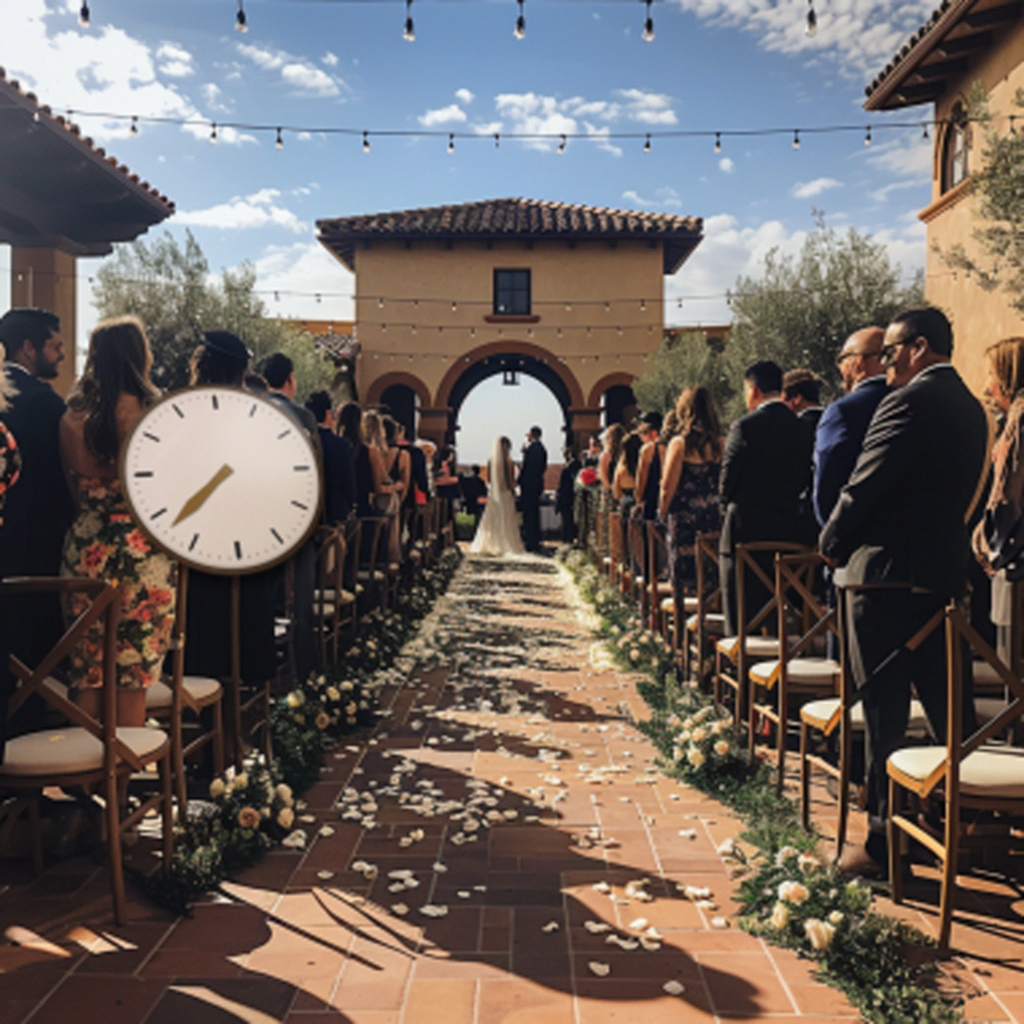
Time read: 7 h 38 min
